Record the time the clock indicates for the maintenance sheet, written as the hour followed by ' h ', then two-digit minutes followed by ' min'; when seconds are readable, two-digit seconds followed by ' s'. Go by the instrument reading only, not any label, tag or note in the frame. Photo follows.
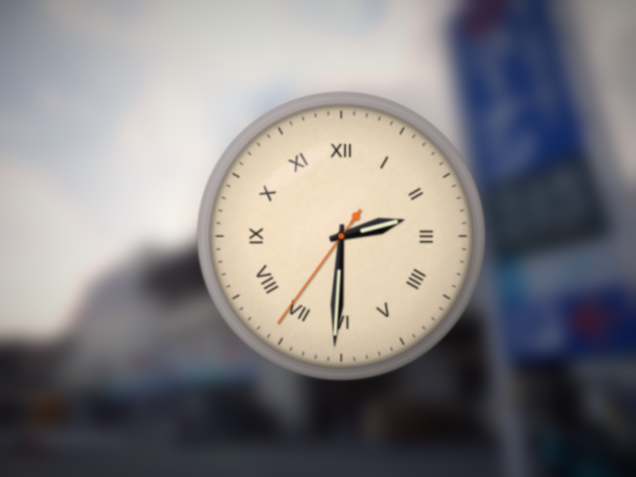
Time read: 2 h 30 min 36 s
